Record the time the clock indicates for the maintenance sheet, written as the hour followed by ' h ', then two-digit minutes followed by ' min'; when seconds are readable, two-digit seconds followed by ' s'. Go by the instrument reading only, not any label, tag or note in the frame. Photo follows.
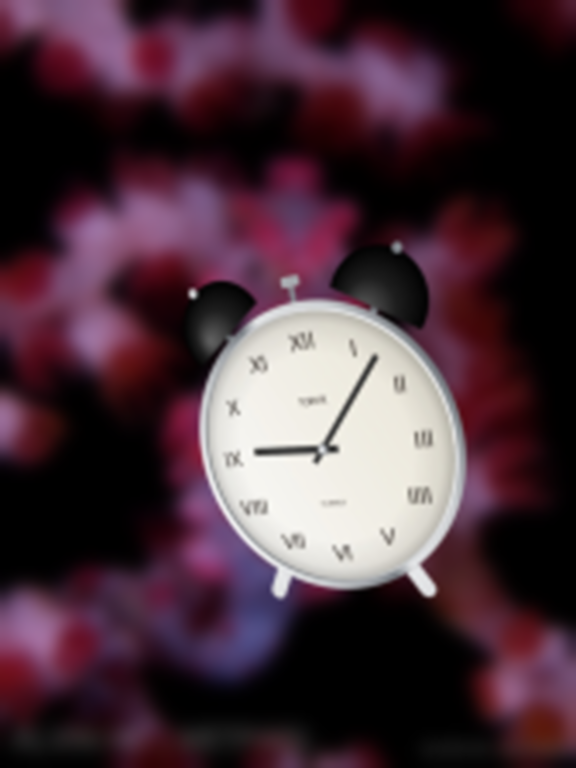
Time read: 9 h 07 min
